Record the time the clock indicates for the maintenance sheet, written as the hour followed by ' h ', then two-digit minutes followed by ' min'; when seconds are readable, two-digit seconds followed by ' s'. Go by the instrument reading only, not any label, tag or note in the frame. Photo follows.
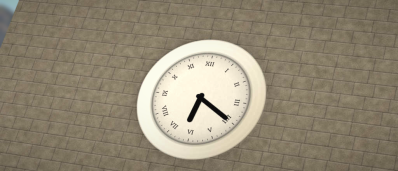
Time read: 6 h 20 min
